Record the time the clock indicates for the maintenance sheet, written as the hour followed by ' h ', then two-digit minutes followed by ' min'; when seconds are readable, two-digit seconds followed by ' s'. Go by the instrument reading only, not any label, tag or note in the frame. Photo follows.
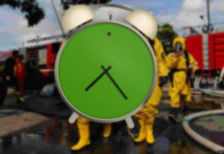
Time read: 7 h 23 min
